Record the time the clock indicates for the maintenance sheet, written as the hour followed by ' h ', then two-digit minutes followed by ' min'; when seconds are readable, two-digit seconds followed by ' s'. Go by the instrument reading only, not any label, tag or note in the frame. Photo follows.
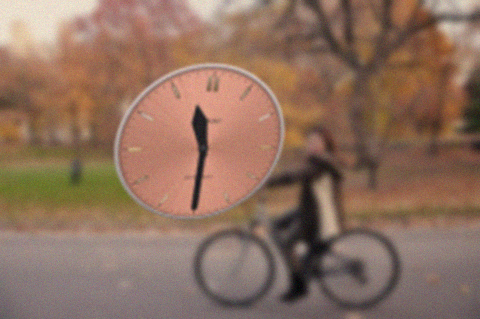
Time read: 11 h 30 min
